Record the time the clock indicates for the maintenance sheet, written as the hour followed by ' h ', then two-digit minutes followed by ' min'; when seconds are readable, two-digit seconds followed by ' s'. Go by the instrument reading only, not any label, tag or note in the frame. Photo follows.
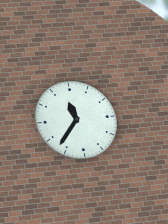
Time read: 11 h 37 min
